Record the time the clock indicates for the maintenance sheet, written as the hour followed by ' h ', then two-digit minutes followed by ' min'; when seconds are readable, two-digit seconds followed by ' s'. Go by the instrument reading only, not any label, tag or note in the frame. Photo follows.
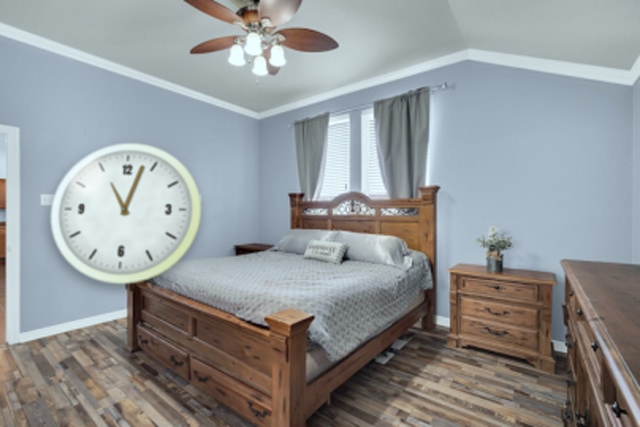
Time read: 11 h 03 min
